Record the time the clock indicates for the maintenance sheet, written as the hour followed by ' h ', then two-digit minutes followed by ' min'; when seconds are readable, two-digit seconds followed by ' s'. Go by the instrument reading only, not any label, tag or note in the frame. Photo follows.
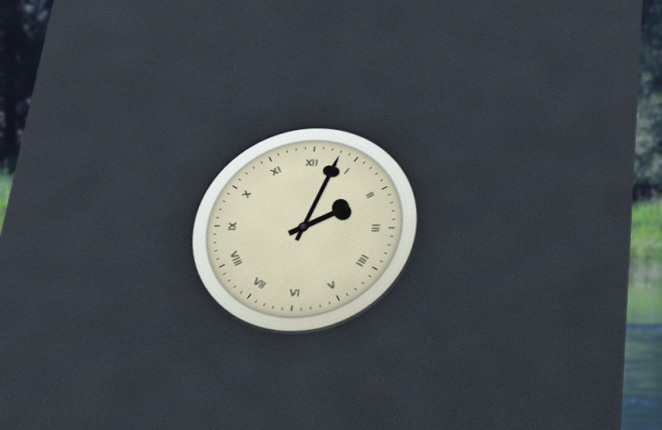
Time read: 2 h 03 min
